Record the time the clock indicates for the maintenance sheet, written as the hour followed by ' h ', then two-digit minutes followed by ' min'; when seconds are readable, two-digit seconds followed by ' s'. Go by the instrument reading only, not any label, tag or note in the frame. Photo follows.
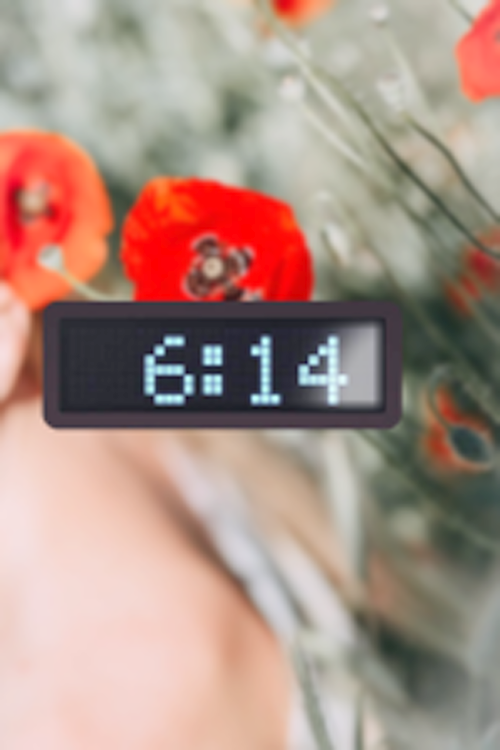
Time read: 6 h 14 min
